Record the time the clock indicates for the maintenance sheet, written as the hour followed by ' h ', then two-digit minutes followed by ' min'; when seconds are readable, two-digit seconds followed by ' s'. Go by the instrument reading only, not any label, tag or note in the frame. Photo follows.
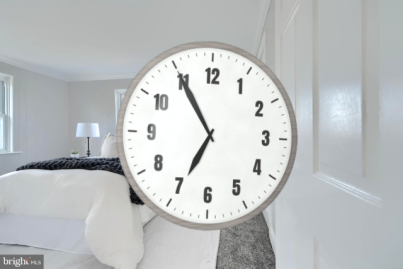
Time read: 6 h 55 min
